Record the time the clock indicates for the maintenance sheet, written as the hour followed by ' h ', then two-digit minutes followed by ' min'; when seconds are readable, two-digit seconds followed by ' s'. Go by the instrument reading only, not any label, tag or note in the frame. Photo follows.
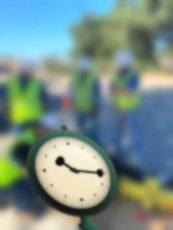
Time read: 10 h 16 min
